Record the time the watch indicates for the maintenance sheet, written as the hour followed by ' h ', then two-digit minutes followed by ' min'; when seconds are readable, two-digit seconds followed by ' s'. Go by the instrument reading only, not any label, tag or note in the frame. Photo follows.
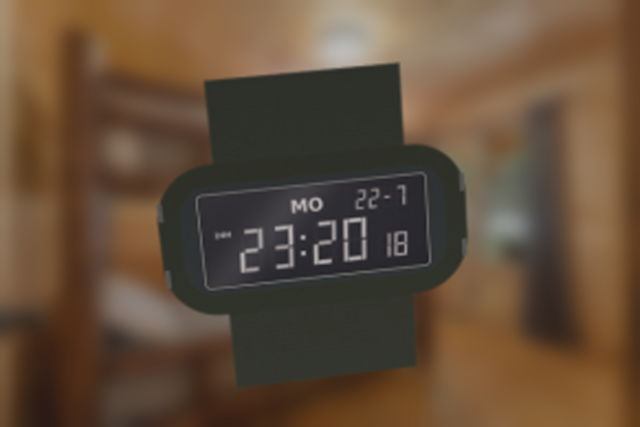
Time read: 23 h 20 min 18 s
